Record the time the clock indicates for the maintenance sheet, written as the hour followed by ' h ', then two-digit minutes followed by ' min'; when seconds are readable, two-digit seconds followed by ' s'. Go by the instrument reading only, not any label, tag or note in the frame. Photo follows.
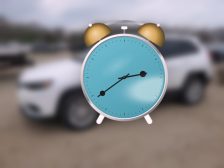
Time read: 2 h 39 min
